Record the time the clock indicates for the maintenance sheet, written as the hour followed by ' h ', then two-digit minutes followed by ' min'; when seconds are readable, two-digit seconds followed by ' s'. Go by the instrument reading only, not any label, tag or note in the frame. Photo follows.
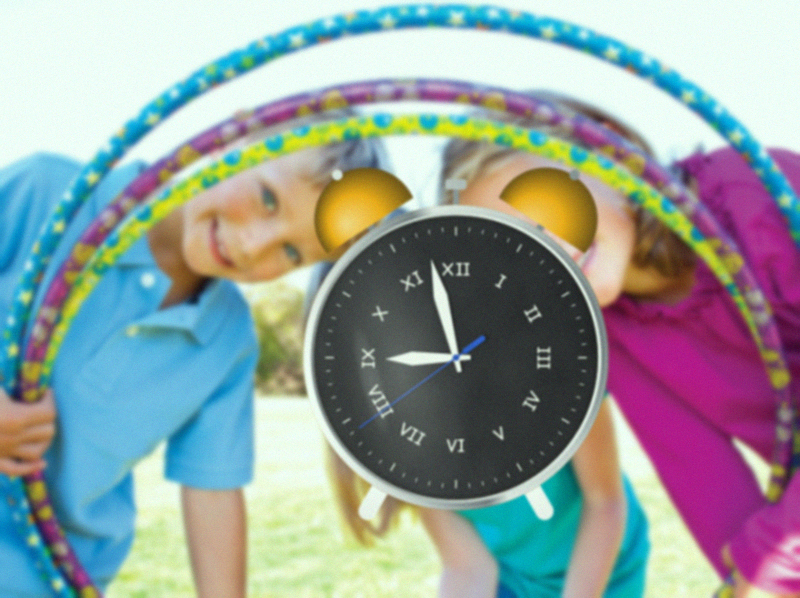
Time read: 8 h 57 min 39 s
